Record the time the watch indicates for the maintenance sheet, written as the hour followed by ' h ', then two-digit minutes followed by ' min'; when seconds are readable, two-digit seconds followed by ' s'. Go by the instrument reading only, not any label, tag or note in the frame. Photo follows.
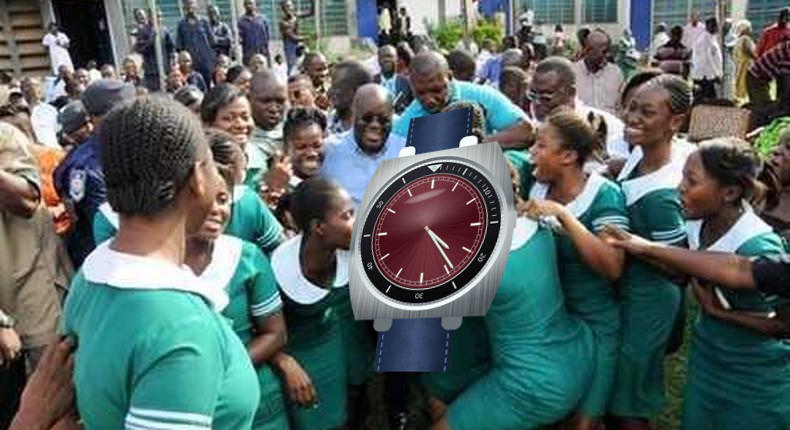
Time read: 4 h 24 min
